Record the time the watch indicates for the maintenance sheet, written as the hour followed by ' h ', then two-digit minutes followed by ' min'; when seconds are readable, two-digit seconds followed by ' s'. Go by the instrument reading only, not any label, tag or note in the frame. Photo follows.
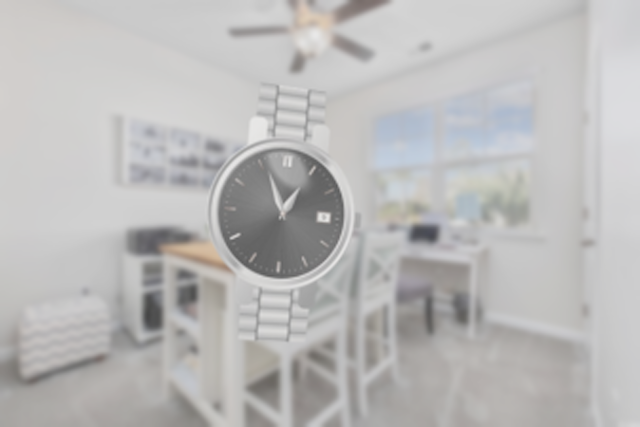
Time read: 12 h 56 min
